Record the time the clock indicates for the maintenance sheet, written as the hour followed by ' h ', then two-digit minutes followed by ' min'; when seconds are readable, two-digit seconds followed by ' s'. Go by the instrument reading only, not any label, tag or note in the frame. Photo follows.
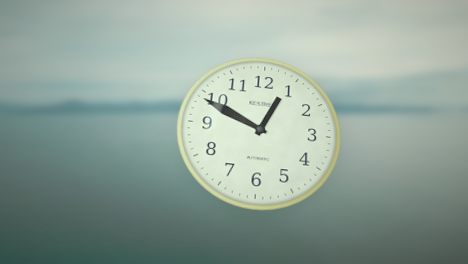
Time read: 12 h 49 min
